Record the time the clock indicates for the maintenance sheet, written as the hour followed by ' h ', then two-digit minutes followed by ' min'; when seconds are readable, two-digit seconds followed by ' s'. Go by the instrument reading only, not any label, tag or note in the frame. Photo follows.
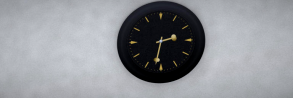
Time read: 2 h 32 min
